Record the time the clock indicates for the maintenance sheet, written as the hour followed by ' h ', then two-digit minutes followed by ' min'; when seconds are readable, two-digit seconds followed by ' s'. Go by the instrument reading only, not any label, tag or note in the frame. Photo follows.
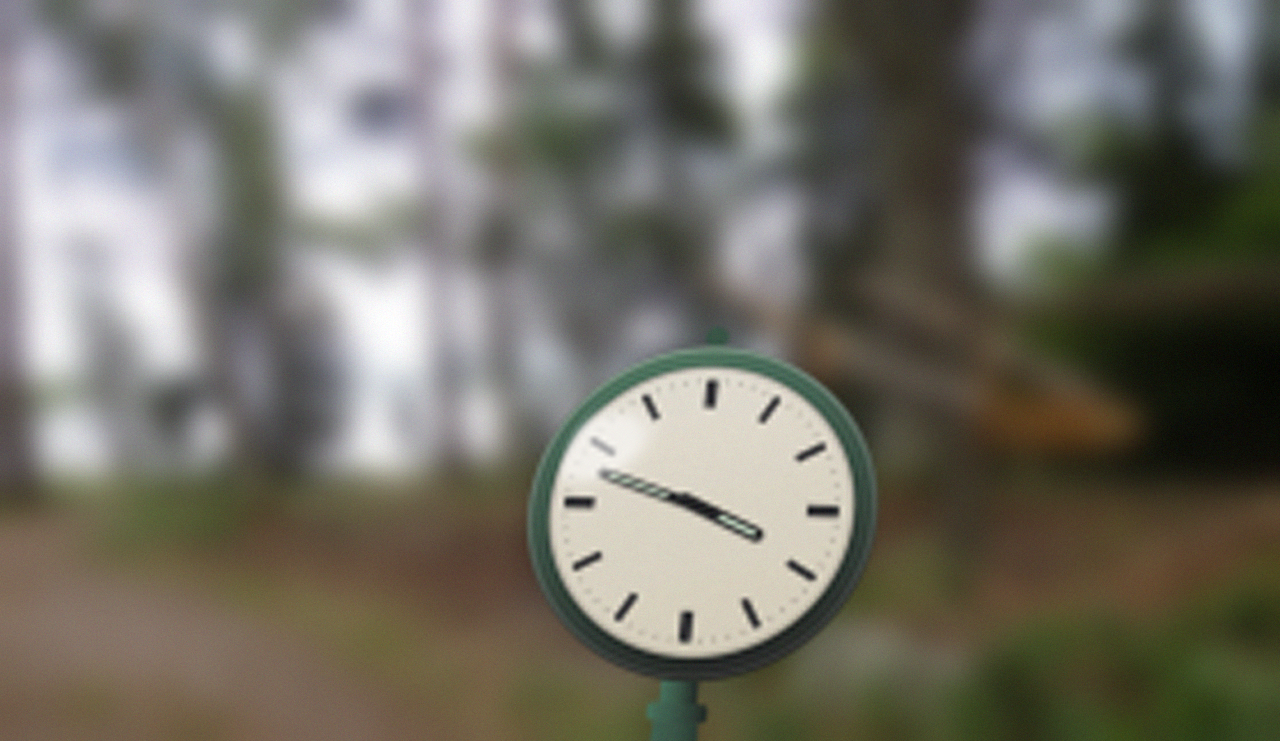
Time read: 3 h 48 min
